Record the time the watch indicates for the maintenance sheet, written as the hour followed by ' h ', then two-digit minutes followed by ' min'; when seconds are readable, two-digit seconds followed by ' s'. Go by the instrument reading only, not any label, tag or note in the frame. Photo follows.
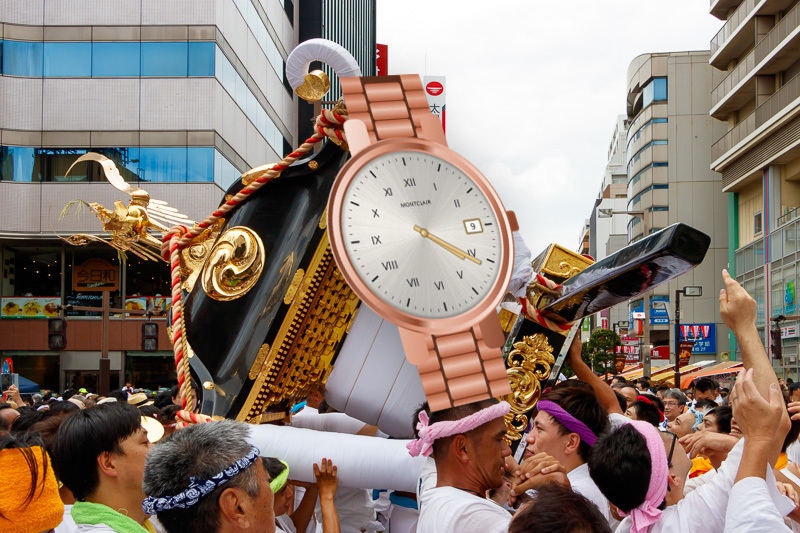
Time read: 4 h 21 min
